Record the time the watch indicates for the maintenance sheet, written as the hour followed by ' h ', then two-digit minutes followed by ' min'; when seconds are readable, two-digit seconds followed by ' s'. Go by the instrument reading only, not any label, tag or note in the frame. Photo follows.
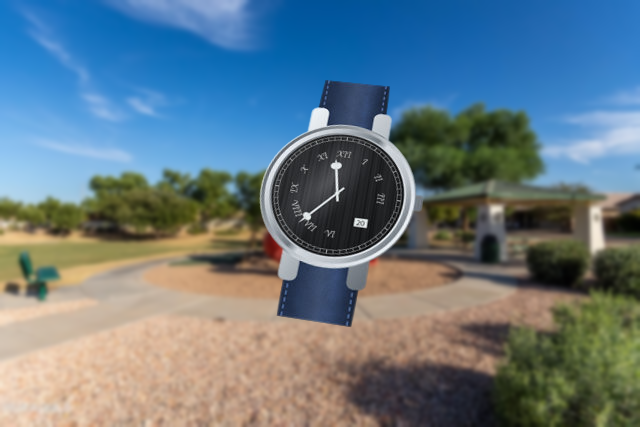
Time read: 11 h 37 min
